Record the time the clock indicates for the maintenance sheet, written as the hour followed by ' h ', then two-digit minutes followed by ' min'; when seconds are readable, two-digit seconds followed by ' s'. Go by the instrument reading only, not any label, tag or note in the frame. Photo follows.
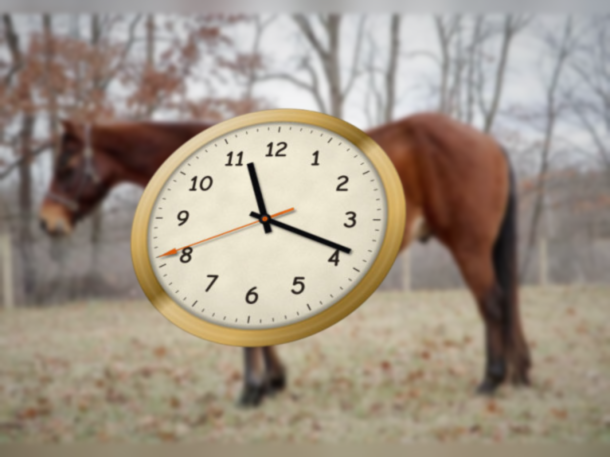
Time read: 11 h 18 min 41 s
